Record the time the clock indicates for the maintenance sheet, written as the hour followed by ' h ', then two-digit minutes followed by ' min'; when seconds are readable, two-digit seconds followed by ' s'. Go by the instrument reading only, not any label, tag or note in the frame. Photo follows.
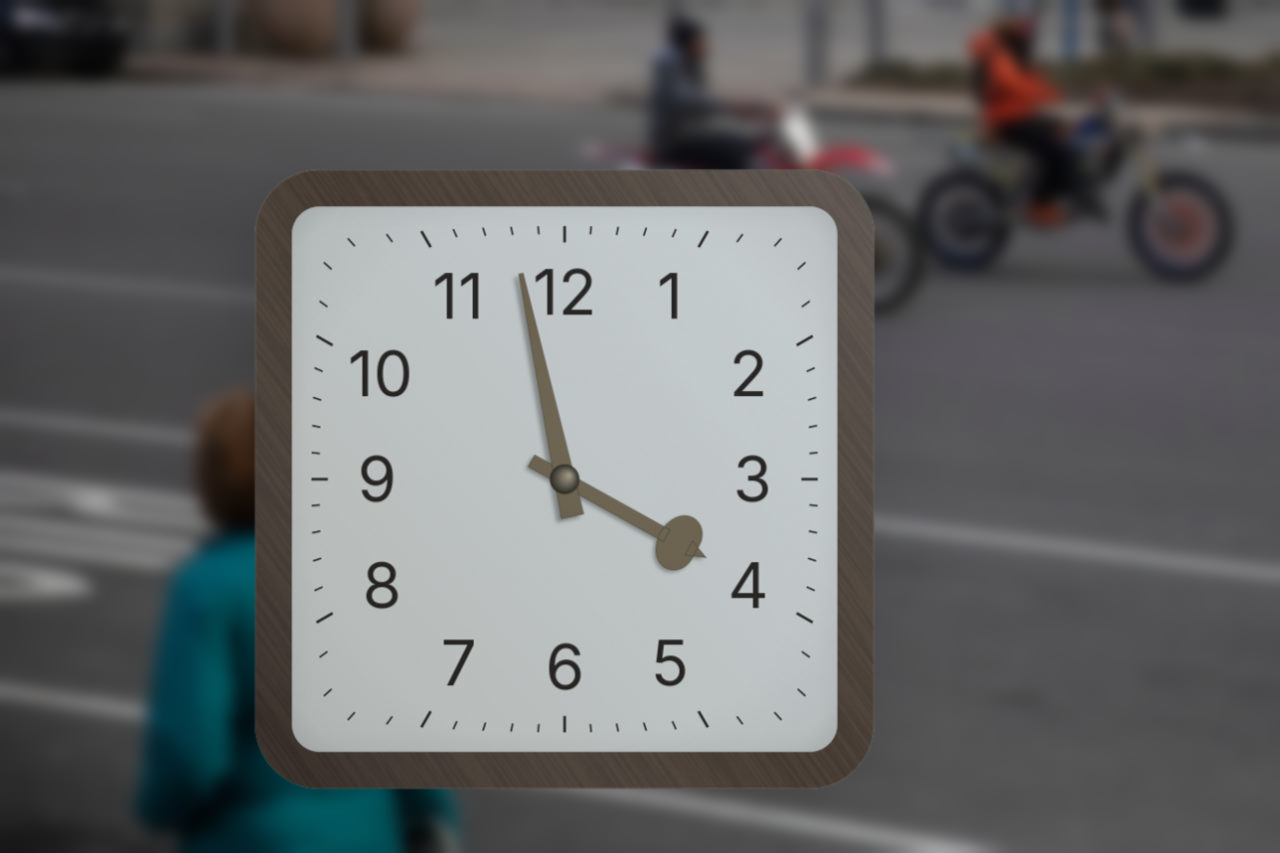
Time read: 3 h 58 min
